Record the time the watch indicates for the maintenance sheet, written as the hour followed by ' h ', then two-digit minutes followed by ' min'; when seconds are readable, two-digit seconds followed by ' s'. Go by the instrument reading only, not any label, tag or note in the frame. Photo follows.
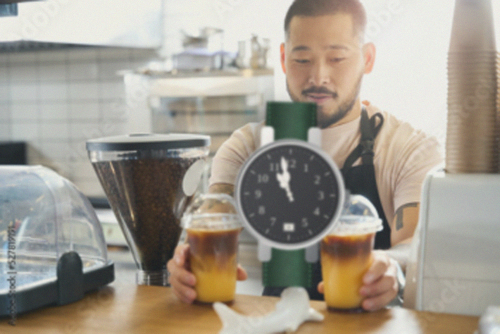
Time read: 10 h 58 min
